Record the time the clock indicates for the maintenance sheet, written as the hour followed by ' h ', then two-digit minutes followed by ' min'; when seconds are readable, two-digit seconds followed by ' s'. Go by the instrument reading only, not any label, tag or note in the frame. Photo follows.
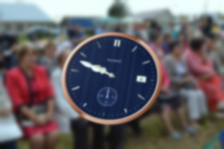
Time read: 9 h 48 min
